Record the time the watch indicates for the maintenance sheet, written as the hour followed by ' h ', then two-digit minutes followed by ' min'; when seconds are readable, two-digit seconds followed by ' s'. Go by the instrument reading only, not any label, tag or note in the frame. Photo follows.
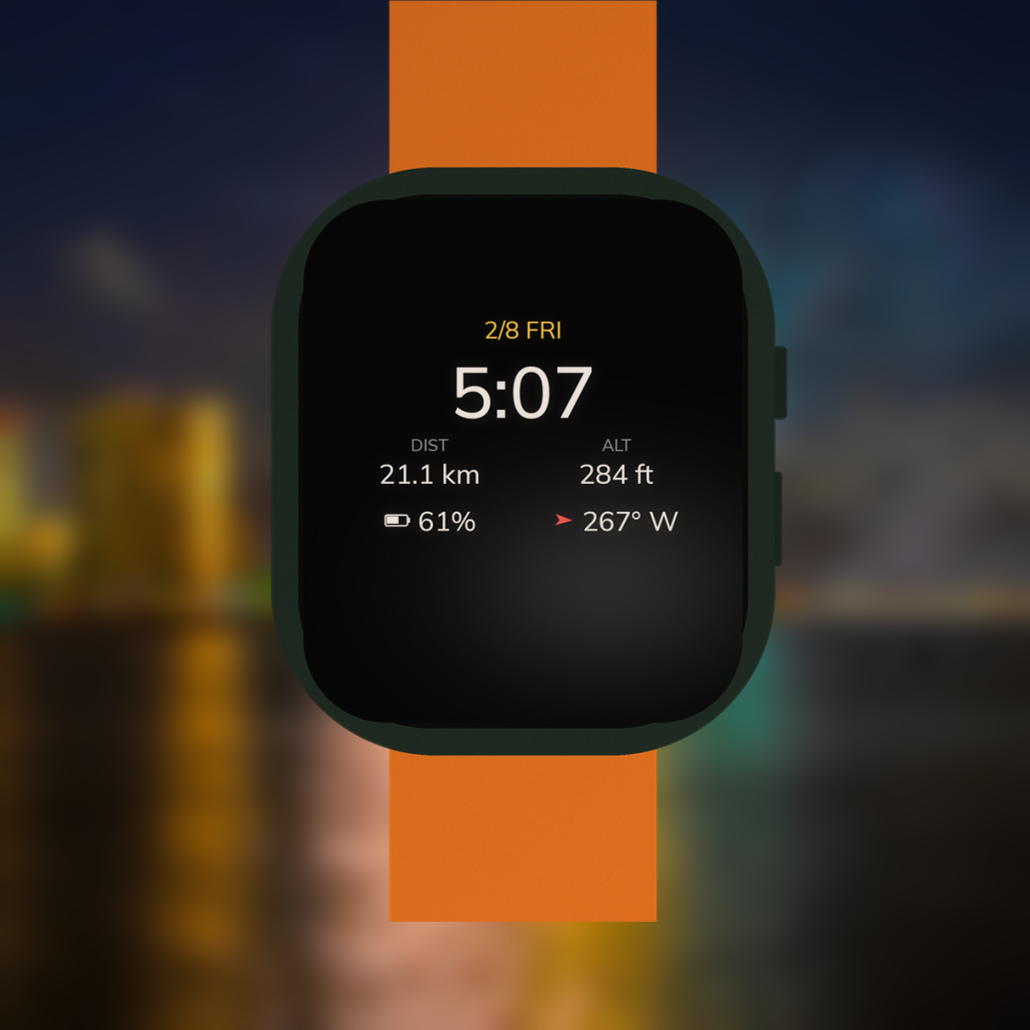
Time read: 5 h 07 min
